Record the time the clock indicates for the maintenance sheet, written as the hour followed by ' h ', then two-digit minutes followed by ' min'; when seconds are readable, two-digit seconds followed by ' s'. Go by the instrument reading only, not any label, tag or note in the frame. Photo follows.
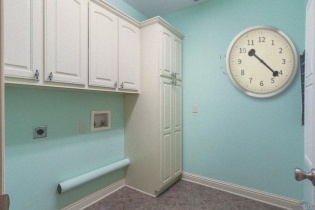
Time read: 10 h 22 min
